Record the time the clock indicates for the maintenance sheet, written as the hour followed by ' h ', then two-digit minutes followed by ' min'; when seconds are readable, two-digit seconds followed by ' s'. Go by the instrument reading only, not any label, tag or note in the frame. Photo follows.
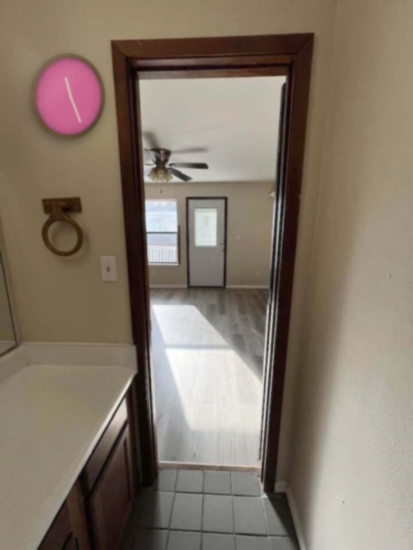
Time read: 11 h 26 min
